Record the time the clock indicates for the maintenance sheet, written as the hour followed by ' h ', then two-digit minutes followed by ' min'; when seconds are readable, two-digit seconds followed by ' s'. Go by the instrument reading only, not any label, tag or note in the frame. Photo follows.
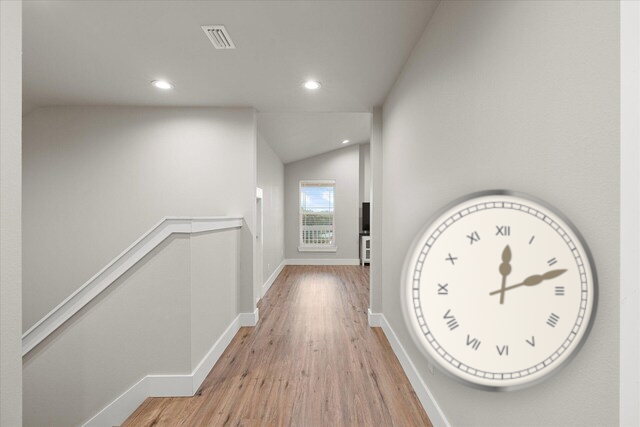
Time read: 12 h 12 min
